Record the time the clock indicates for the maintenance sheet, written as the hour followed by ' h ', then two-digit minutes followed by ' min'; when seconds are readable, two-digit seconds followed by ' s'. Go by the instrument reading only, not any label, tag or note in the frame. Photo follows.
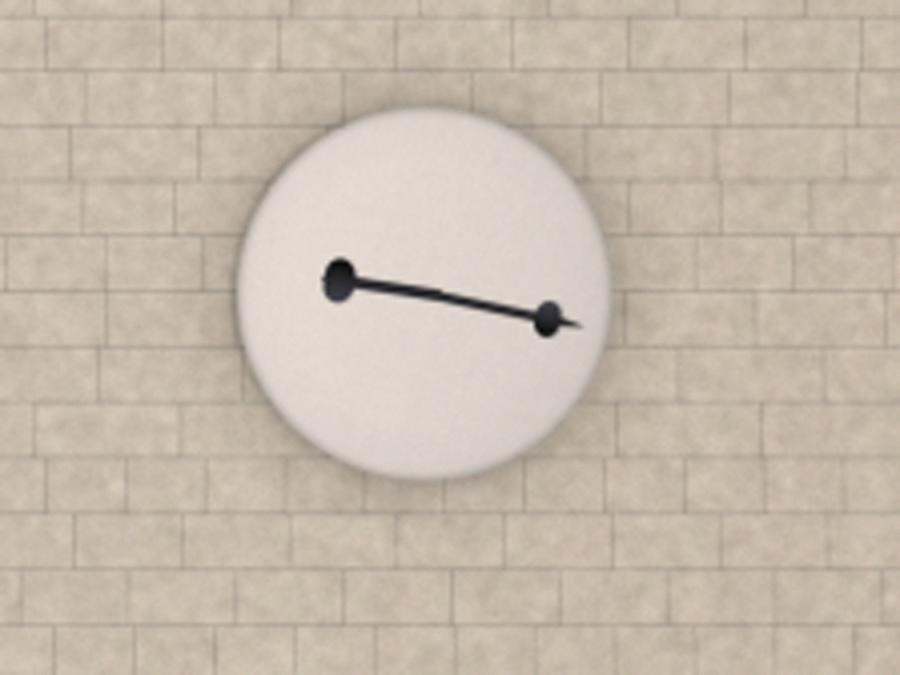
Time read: 9 h 17 min
